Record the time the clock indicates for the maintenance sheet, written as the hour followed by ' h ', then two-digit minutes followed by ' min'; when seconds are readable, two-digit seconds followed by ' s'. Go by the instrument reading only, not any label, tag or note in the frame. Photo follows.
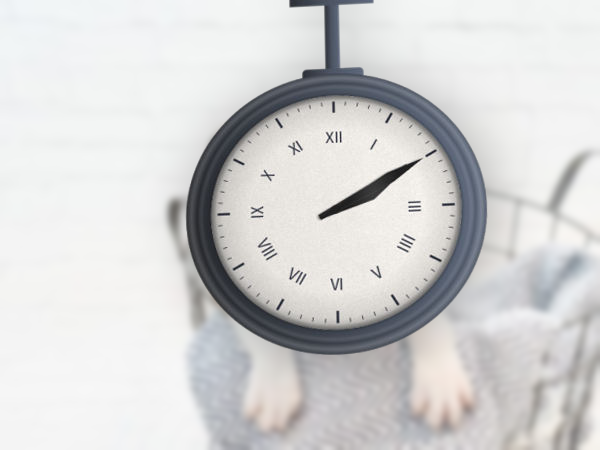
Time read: 2 h 10 min
